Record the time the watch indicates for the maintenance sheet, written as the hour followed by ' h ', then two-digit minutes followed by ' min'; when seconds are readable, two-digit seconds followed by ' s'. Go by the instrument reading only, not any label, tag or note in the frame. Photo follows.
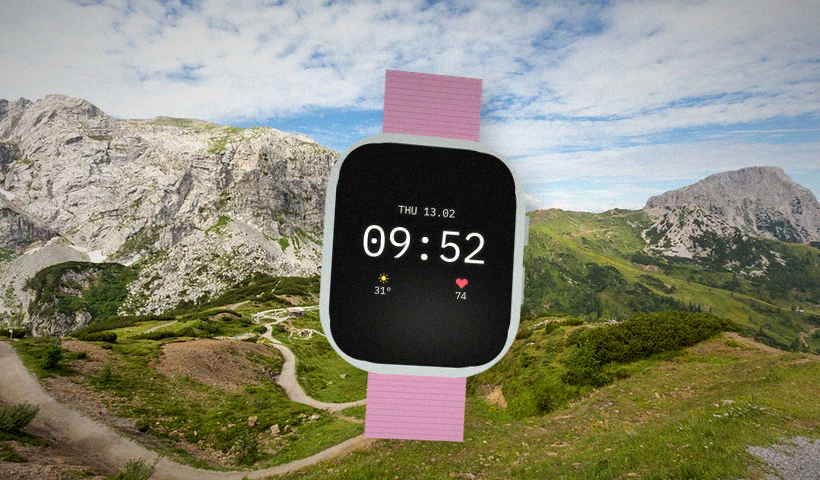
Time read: 9 h 52 min
